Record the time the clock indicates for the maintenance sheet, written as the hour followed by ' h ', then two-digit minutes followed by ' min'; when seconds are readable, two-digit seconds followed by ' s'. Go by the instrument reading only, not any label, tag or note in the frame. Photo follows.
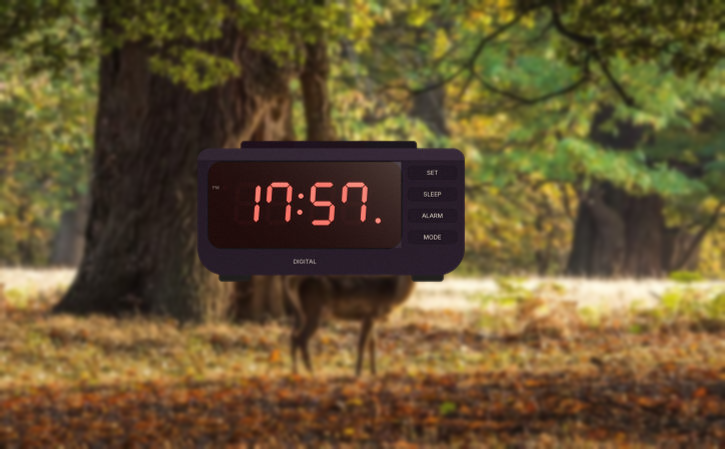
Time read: 17 h 57 min
